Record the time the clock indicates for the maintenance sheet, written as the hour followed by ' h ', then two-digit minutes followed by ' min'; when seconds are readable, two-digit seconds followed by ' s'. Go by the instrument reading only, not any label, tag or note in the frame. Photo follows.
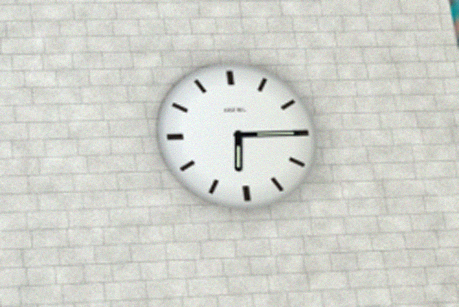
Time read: 6 h 15 min
